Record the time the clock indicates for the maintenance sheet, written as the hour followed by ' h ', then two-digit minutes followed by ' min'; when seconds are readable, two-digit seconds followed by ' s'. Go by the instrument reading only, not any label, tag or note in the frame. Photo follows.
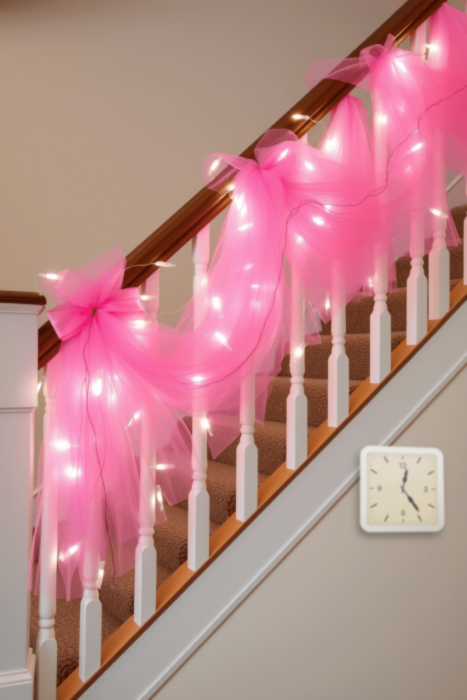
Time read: 12 h 24 min
